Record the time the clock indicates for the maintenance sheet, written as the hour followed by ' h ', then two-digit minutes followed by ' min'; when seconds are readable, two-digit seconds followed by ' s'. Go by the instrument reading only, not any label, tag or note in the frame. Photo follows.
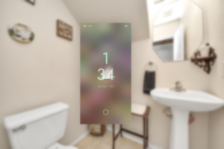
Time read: 1 h 34 min
